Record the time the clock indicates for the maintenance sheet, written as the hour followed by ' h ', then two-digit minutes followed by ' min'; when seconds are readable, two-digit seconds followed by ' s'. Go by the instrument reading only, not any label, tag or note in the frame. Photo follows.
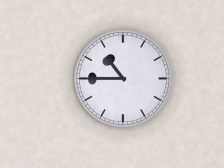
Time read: 10 h 45 min
